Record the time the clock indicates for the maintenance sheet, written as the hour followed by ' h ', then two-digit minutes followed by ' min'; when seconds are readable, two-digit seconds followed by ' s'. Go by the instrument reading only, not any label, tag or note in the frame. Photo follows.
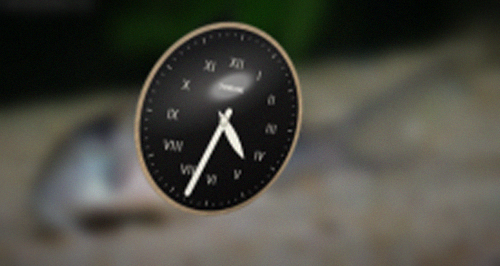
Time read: 4 h 33 min
